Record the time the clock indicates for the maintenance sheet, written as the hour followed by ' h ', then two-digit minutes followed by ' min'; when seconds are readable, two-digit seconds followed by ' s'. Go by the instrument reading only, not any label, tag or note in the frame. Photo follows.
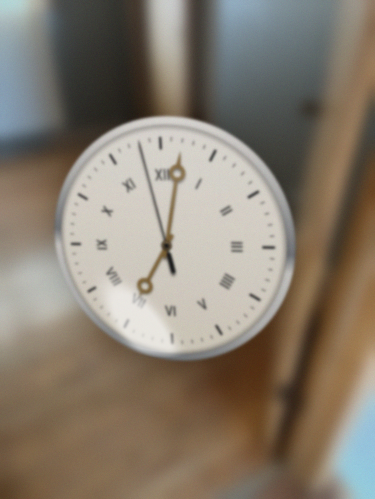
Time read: 7 h 01 min 58 s
